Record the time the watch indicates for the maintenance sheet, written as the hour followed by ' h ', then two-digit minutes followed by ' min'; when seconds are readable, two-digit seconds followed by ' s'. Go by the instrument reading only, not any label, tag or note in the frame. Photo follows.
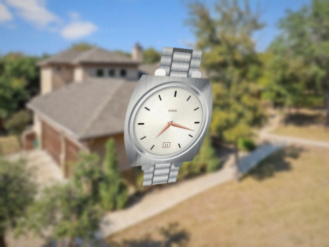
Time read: 7 h 18 min
